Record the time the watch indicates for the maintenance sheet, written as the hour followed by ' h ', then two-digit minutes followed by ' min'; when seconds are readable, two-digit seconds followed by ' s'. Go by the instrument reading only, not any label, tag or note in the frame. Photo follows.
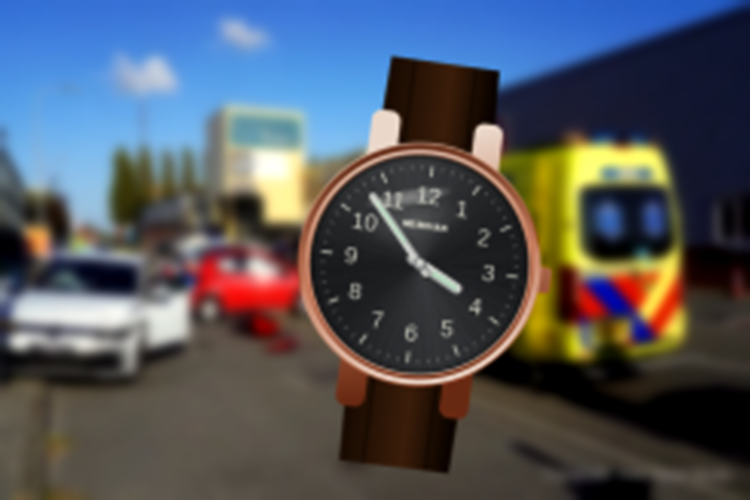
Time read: 3 h 53 min
